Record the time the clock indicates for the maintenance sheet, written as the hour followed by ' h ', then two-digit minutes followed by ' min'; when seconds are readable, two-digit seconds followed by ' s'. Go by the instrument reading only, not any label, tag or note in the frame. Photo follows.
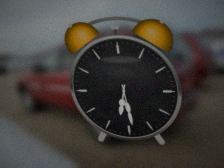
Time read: 6 h 29 min
